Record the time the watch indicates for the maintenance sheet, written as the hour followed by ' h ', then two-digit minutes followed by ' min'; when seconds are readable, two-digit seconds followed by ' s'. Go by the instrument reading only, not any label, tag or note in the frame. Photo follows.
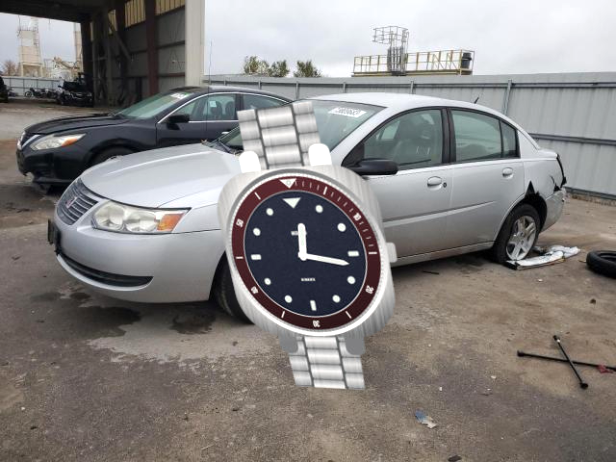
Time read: 12 h 17 min
